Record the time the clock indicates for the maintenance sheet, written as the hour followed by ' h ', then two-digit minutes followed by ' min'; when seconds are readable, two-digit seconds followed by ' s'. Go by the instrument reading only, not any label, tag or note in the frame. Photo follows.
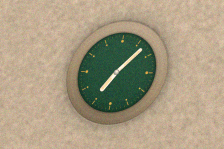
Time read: 7 h 07 min
